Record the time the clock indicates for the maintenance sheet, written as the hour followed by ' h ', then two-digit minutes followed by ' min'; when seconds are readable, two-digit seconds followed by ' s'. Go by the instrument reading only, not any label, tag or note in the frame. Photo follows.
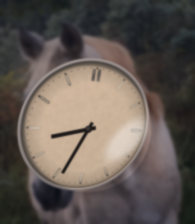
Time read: 8 h 34 min
